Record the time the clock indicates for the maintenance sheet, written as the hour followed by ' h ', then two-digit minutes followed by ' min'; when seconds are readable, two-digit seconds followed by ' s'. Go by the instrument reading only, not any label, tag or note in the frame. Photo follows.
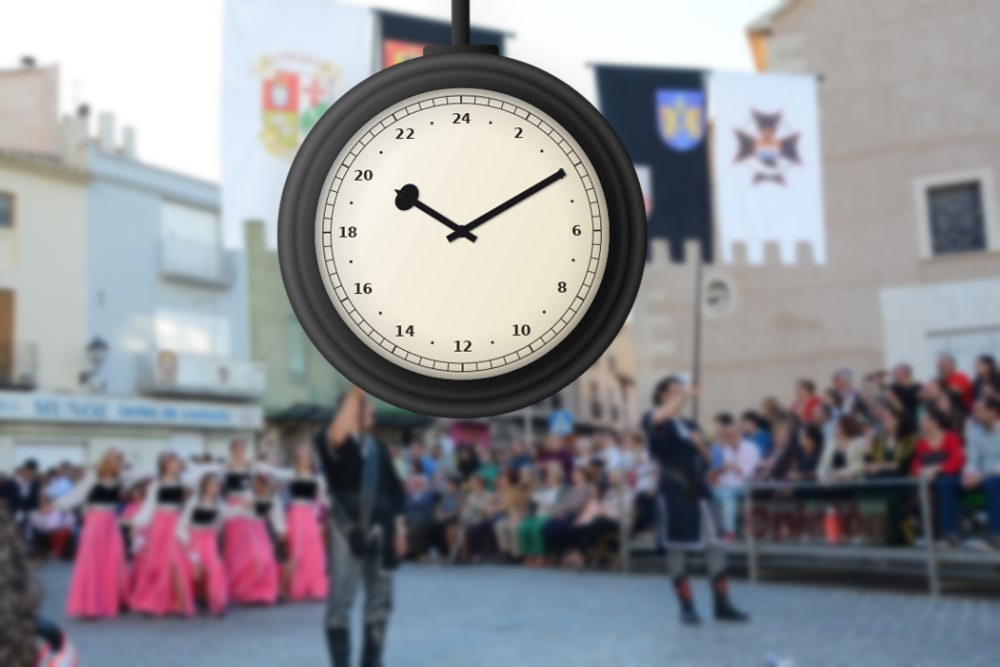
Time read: 20 h 10 min
